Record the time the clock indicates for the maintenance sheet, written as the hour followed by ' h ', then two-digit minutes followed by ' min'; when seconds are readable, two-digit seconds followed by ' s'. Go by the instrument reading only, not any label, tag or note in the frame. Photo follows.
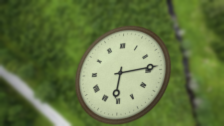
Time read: 6 h 14 min
